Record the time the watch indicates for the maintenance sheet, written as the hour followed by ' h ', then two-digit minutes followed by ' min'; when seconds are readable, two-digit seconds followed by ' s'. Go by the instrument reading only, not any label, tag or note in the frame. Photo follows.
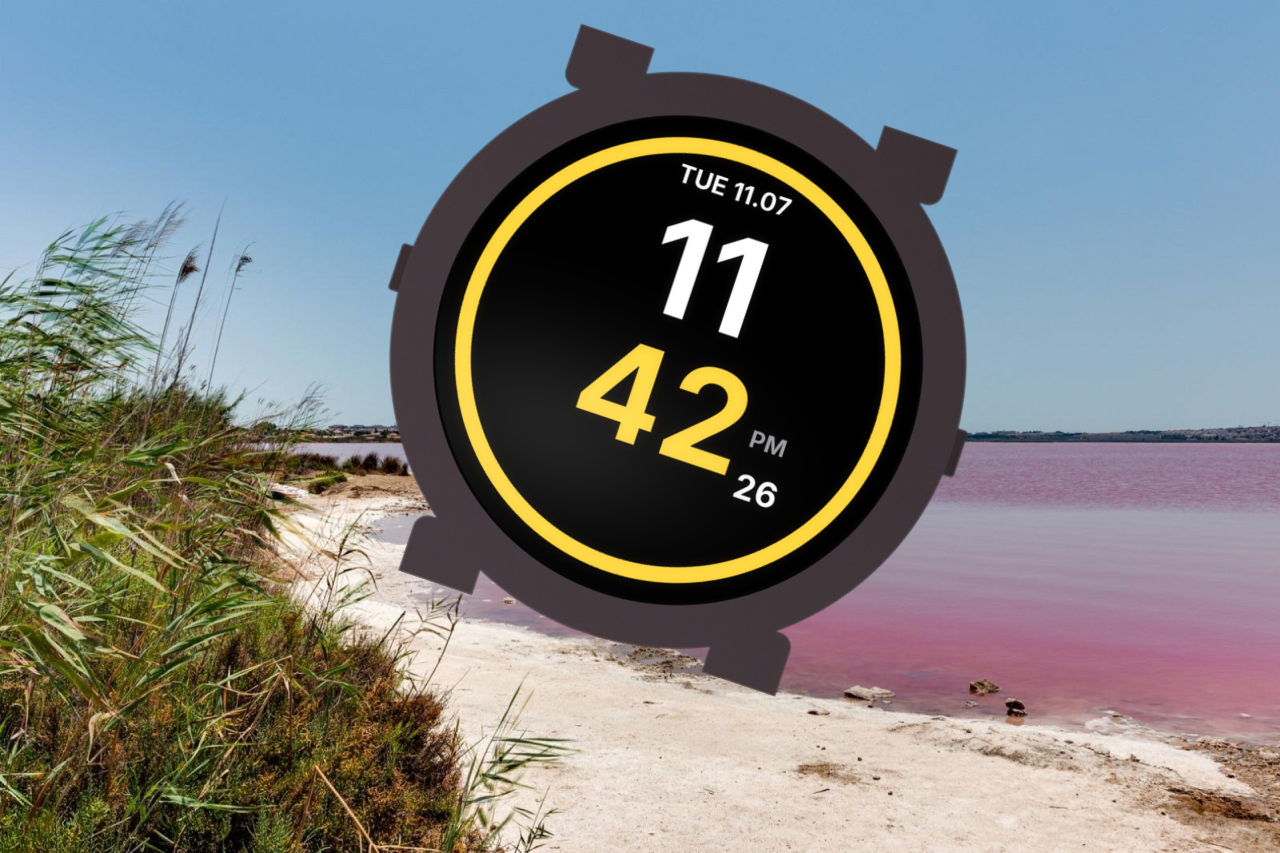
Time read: 11 h 42 min 26 s
